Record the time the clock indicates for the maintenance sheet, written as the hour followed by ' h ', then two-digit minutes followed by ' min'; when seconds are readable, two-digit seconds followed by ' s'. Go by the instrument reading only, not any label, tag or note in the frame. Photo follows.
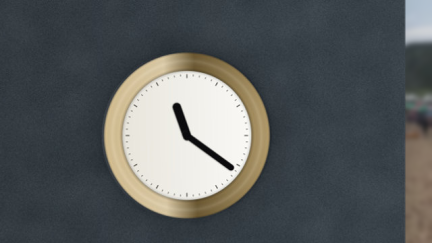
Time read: 11 h 21 min
